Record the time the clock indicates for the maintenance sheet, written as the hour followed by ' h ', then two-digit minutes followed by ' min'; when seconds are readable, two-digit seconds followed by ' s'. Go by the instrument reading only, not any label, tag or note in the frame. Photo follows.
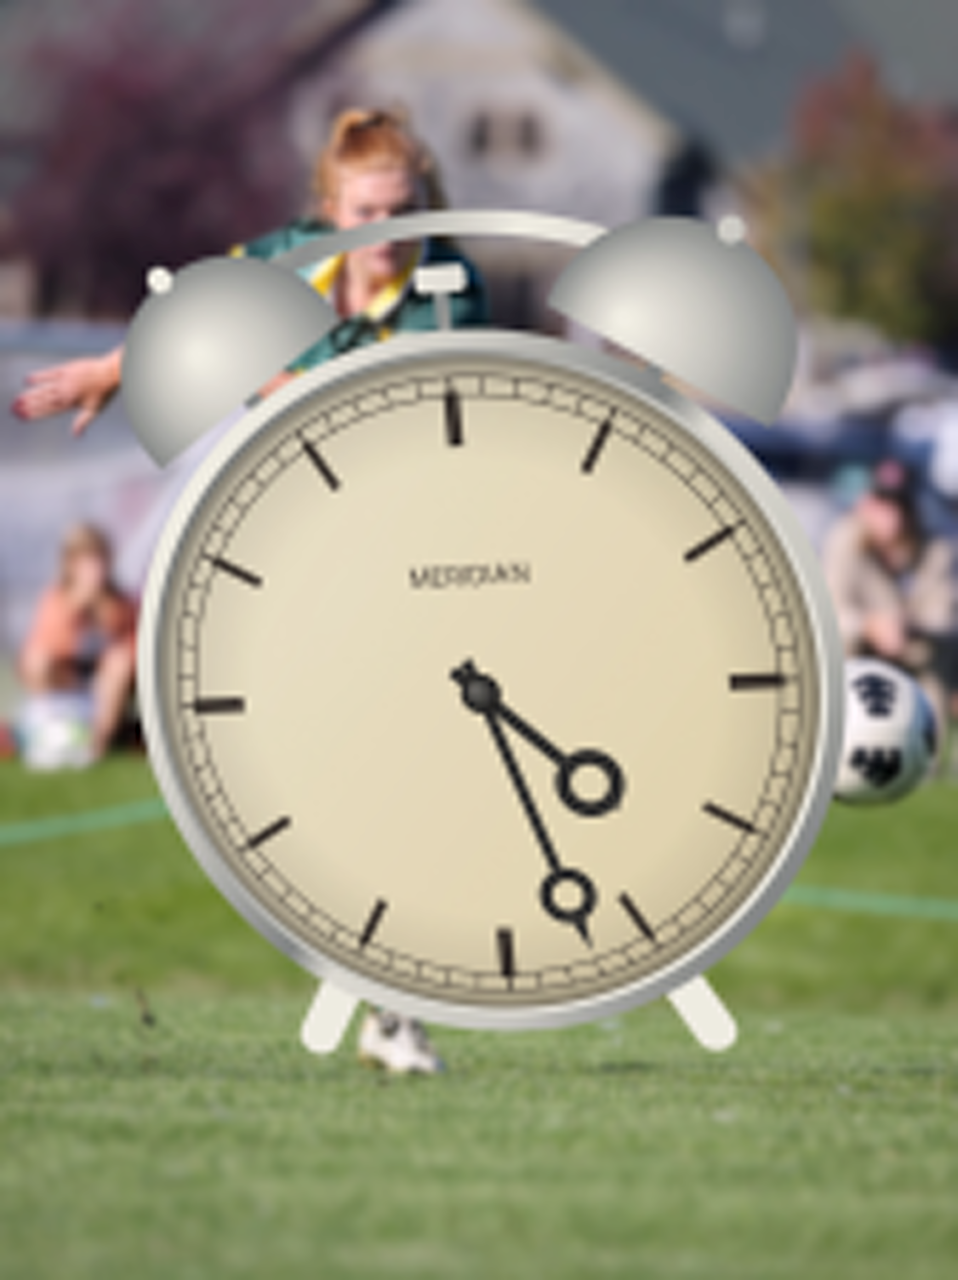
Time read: 4 h 27 min
